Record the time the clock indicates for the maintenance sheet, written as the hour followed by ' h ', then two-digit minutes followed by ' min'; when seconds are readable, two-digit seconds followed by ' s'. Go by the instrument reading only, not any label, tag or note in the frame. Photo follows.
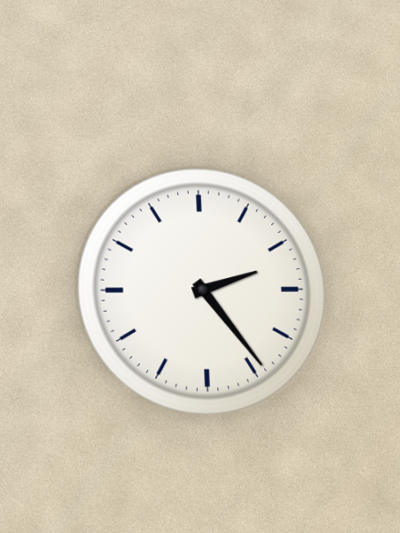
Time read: 2 h 24 min
